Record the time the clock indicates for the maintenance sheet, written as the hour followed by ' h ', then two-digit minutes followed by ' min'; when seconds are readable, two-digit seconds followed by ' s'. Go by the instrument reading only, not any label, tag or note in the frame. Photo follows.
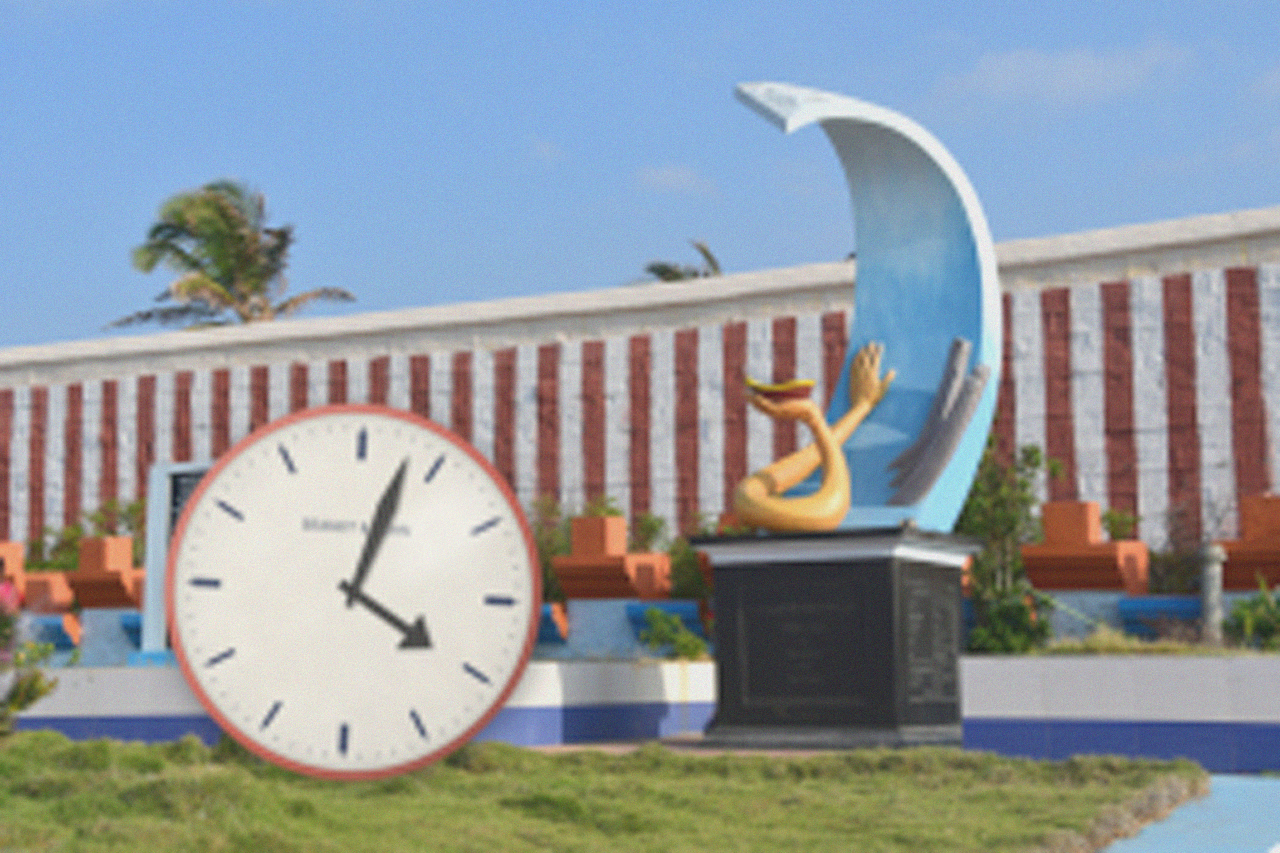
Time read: 4 h 03 min
